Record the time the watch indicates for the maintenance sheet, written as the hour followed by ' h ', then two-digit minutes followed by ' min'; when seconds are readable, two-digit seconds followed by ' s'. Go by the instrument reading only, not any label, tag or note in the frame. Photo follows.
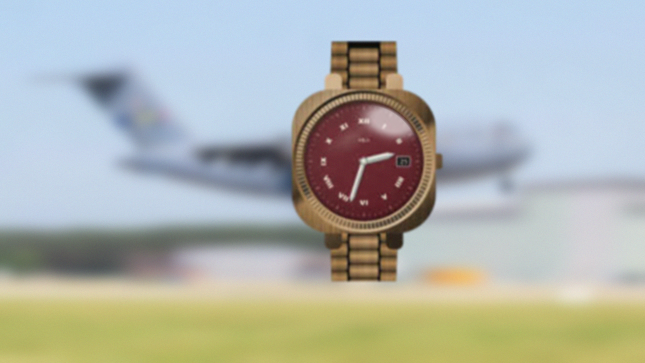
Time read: 2 h 33 min
